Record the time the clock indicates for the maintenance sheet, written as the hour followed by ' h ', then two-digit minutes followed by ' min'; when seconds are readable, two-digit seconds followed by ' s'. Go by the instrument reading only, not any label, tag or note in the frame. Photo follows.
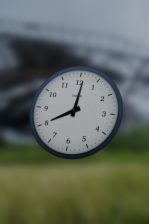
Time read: 8 h 01 min
